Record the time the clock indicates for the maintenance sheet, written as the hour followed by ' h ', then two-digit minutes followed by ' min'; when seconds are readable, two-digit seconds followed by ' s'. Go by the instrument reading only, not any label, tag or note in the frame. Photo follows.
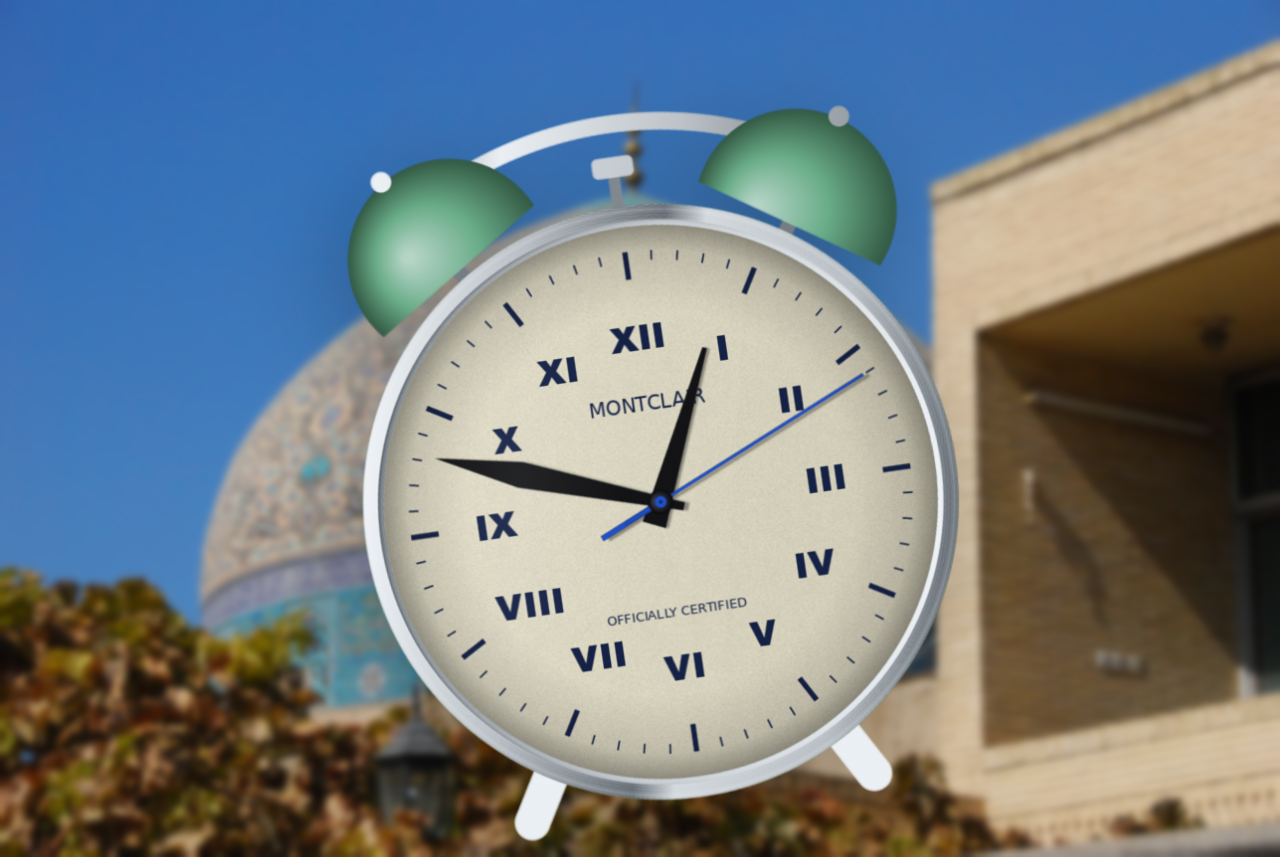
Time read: 12 h 48 min 11 s
